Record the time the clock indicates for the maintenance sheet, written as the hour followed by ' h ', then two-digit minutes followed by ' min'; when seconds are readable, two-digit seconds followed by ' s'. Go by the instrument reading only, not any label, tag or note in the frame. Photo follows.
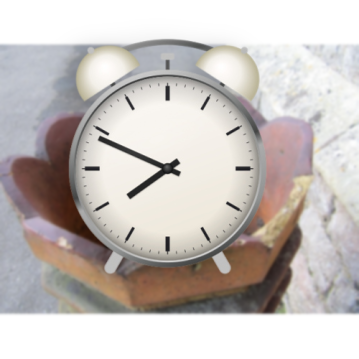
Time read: 7 h 49 min
